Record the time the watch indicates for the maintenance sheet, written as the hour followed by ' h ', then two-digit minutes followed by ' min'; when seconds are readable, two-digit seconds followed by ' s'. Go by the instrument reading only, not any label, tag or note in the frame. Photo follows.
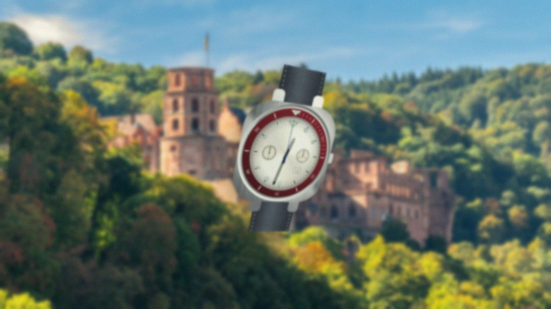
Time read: 12 h 32 min
